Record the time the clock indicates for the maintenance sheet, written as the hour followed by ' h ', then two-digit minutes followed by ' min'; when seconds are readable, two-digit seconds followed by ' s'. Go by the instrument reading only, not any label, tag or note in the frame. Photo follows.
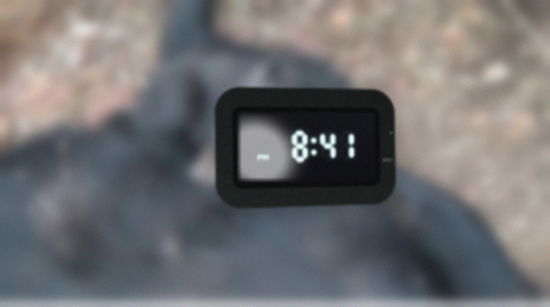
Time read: 8 h 41 min
